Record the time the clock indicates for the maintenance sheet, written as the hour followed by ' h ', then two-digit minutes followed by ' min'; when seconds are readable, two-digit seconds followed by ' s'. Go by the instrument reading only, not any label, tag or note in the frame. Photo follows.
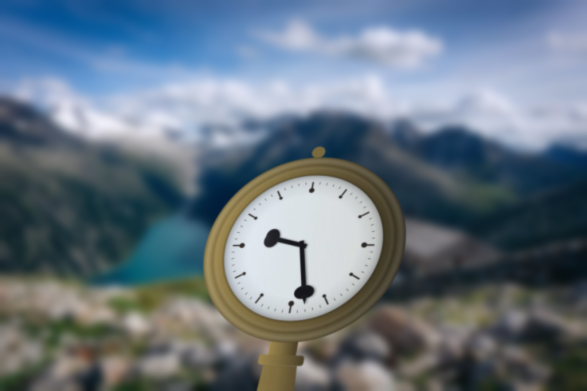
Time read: 9 h 28 min
